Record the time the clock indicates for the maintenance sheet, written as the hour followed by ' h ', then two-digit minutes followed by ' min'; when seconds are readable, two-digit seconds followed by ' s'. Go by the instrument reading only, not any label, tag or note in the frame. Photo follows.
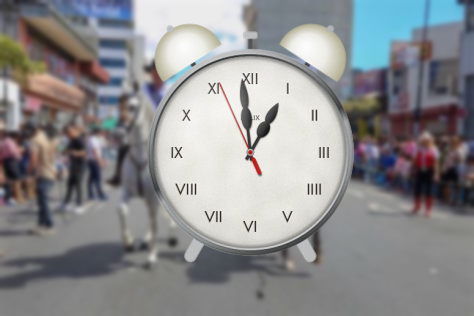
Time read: 12 h 58 min 56 s
